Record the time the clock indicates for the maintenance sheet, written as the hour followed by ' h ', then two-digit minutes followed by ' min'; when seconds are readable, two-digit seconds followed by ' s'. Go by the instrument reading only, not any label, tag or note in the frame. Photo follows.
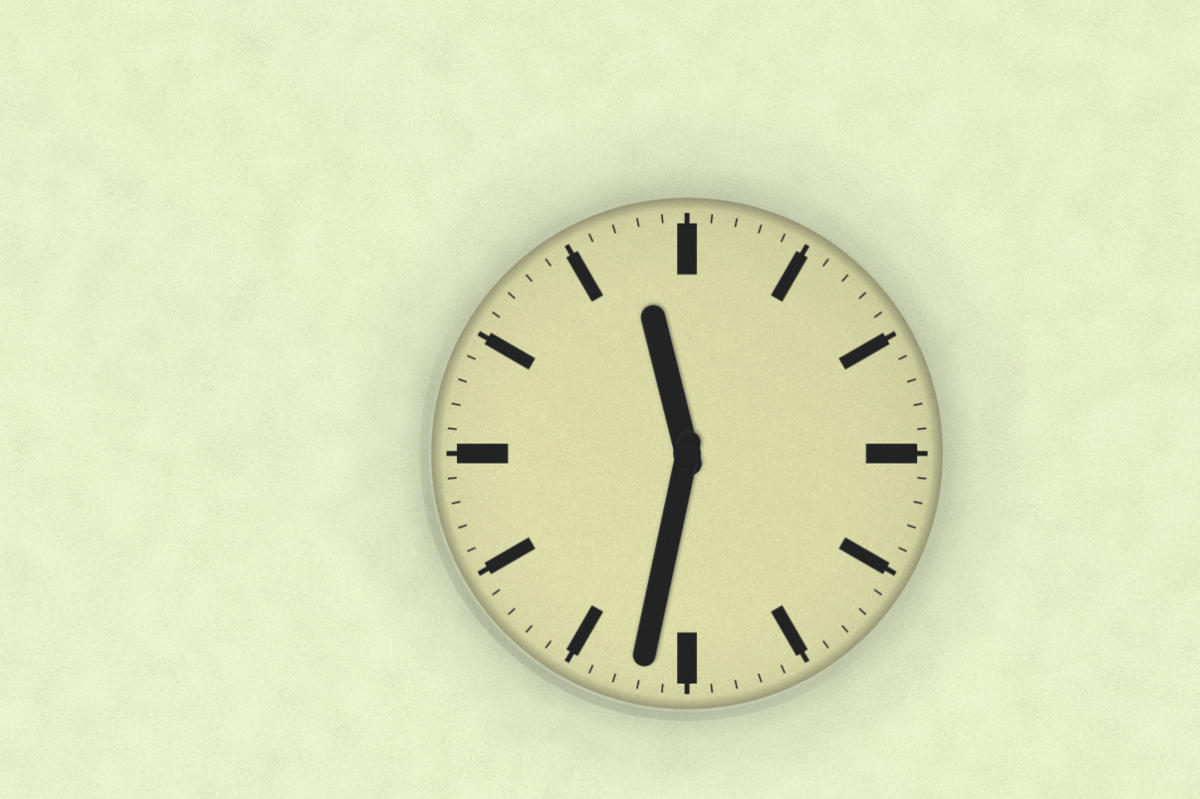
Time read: 11 h 32 min
